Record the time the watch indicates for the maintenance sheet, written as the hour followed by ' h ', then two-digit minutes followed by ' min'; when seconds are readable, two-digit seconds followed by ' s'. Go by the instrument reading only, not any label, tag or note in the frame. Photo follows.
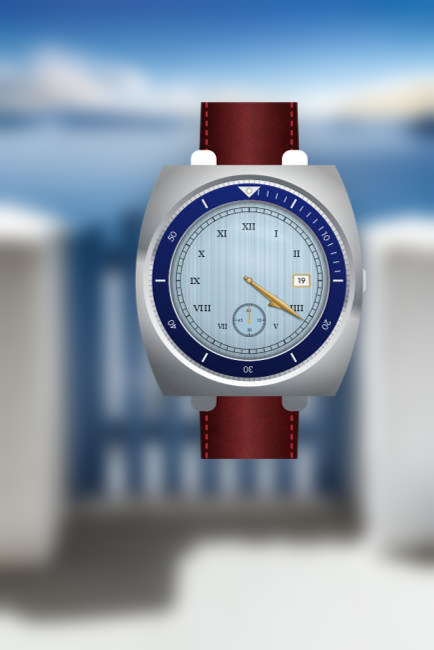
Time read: 4 h 21 min
